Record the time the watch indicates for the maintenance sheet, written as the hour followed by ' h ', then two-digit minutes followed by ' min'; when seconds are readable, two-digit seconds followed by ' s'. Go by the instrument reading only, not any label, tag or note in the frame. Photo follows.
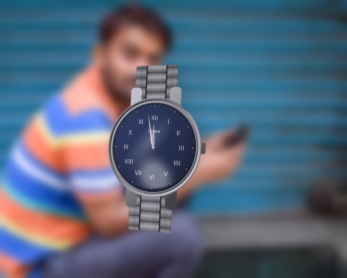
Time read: 11 h 58 min
